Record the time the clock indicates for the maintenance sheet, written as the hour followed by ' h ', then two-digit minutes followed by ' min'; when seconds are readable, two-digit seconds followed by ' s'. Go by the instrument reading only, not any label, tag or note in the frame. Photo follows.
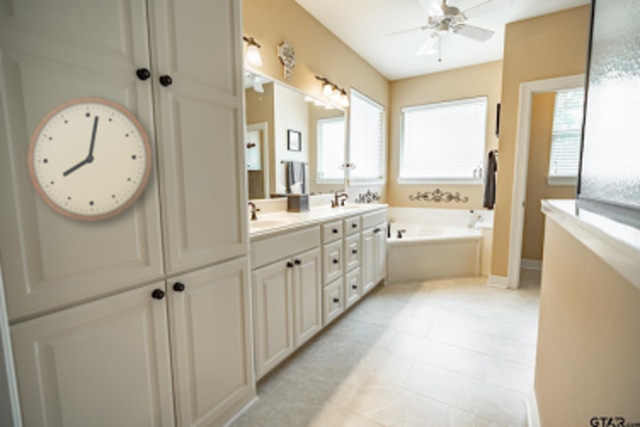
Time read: 8 h 02 min
